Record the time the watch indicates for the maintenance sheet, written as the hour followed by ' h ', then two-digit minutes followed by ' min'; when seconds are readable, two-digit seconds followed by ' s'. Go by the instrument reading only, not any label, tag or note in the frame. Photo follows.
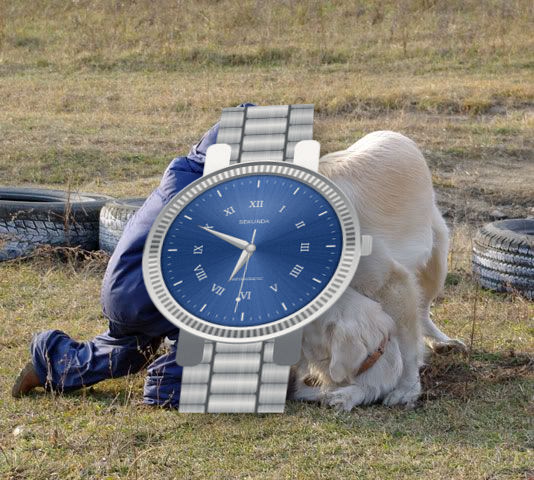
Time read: 6 h 49 min 31 s
